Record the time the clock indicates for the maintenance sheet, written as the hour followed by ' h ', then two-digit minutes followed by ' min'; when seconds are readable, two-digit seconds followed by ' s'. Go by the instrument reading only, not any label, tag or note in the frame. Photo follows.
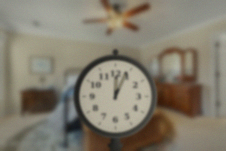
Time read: 12 h 04 min
